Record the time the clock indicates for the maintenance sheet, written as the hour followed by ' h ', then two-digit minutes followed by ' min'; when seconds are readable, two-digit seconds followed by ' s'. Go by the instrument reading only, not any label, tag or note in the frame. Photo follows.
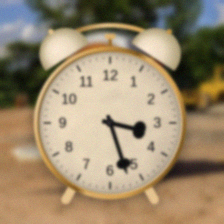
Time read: 3 h 27 min
